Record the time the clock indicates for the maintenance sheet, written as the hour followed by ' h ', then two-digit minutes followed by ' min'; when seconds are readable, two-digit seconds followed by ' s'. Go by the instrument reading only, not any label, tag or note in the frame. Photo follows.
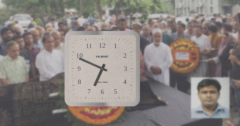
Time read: 6 h 49 min
